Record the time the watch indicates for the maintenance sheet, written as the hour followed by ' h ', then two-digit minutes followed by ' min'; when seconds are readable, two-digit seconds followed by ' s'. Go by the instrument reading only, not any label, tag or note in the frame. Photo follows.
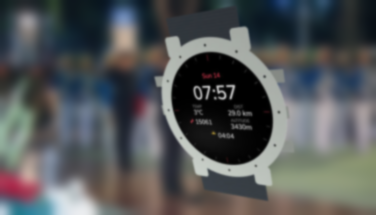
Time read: 7 h 57 min
